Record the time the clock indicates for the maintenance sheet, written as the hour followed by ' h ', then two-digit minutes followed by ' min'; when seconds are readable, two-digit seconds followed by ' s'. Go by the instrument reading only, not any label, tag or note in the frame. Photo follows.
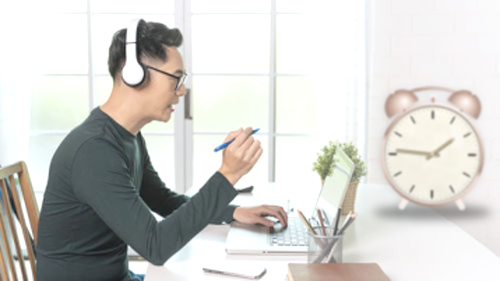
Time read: 1 h 46 min
